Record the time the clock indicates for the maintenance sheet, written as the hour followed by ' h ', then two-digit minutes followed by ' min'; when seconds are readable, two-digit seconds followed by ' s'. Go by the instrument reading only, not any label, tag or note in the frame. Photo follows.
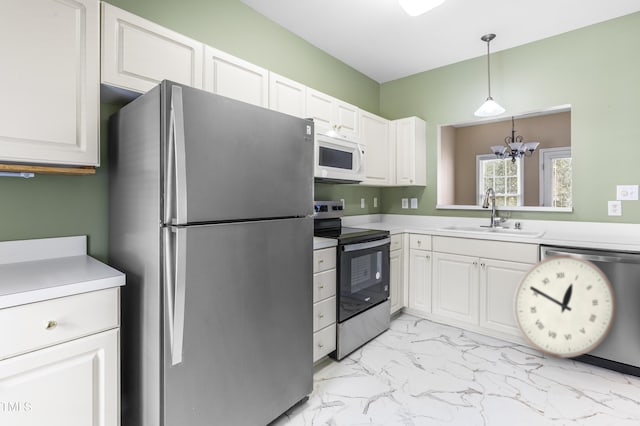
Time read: 12 h 51 min
